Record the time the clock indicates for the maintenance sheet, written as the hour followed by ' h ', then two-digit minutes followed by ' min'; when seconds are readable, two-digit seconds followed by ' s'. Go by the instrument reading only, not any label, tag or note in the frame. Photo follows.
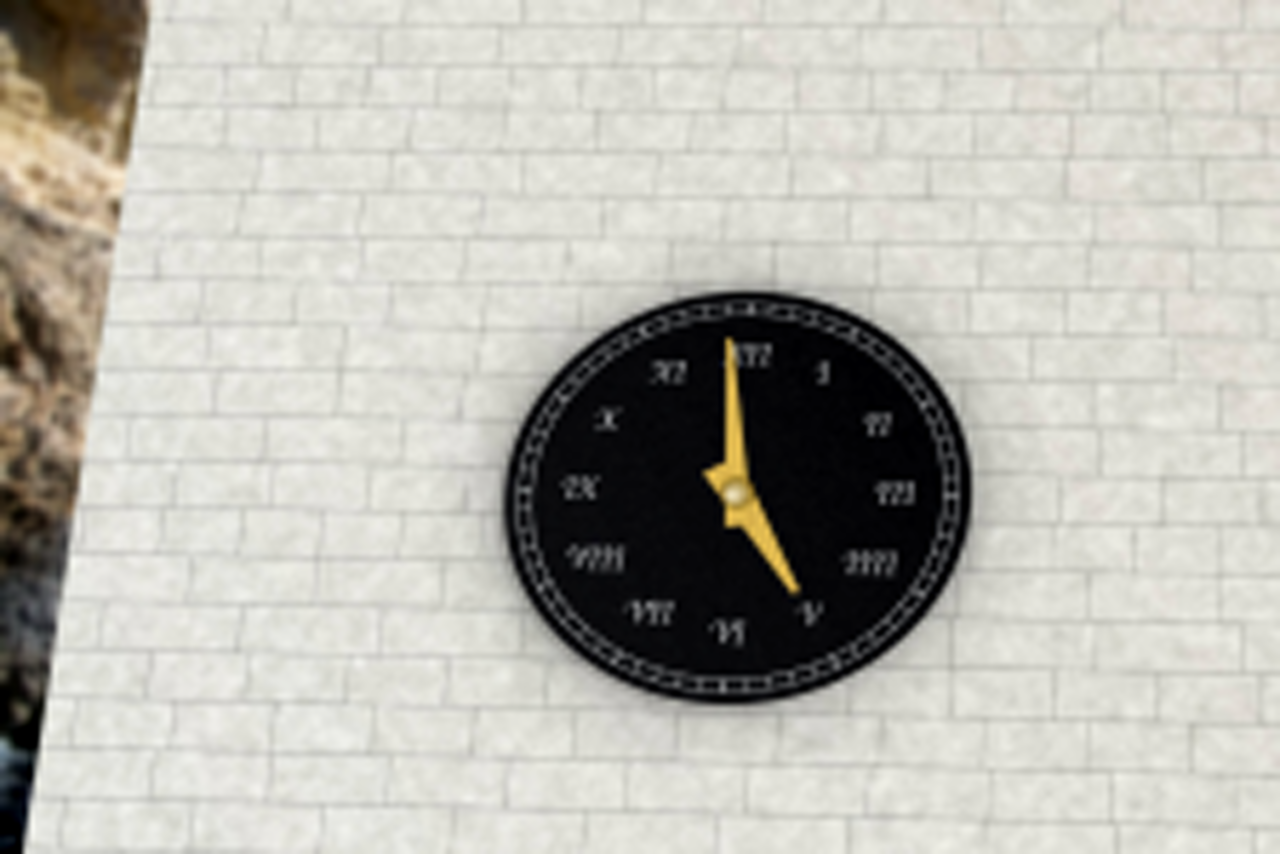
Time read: 4 h 59 min
